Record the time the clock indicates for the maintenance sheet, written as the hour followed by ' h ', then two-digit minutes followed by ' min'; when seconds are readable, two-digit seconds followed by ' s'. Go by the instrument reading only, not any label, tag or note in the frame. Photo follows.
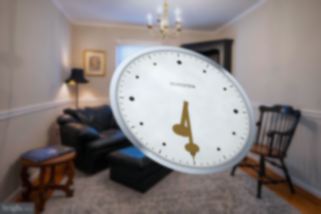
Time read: 6 h 30 min
